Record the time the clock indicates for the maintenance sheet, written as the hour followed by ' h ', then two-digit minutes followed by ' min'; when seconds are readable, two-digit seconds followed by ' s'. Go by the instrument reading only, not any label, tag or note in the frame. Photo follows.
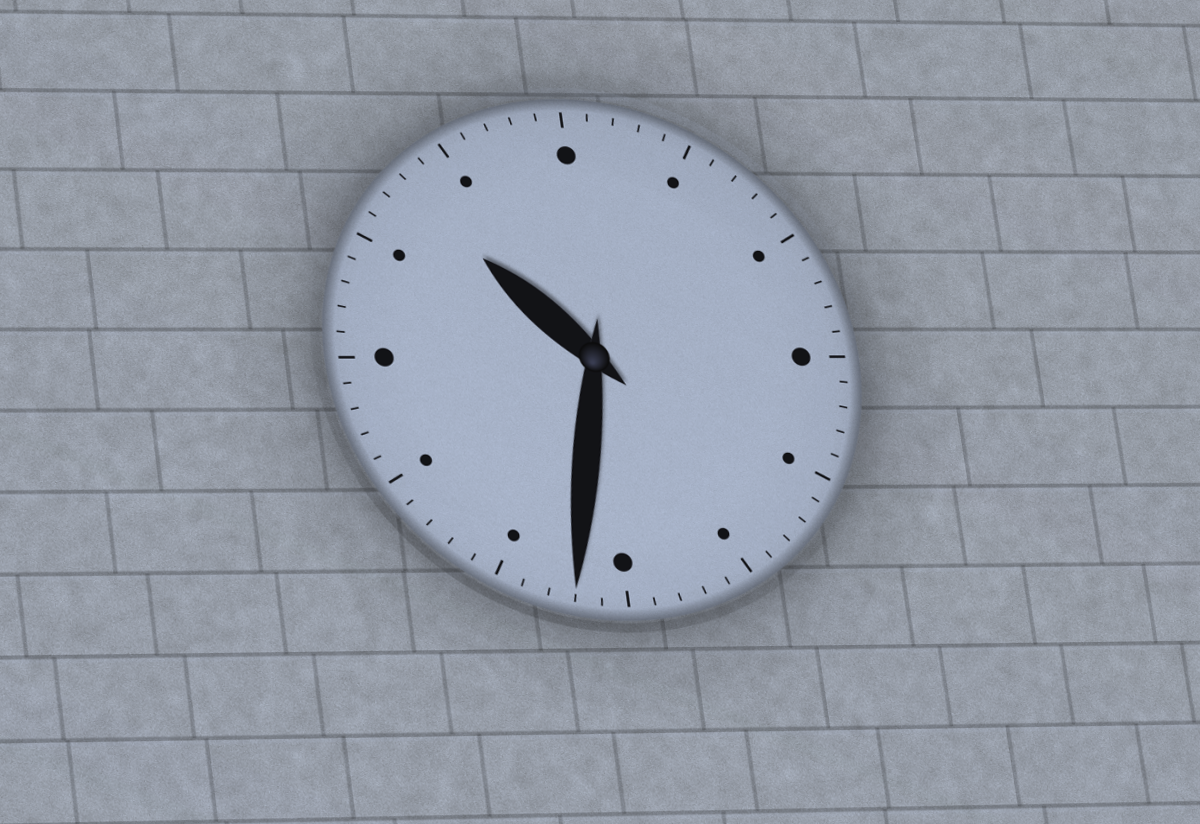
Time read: 10 h 32 min
